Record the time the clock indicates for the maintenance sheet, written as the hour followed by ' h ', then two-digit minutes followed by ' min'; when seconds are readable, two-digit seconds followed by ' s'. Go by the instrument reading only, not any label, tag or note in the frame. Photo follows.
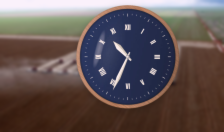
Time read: 10 h 34 min
